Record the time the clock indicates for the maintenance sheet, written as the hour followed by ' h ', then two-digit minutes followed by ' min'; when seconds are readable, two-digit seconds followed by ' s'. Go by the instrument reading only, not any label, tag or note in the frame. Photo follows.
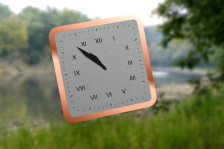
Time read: 10 h 53 min
